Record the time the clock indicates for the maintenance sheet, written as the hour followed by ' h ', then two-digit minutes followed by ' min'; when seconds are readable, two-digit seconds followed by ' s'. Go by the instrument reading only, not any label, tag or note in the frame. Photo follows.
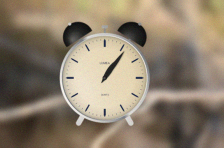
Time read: 1 h 06 min
